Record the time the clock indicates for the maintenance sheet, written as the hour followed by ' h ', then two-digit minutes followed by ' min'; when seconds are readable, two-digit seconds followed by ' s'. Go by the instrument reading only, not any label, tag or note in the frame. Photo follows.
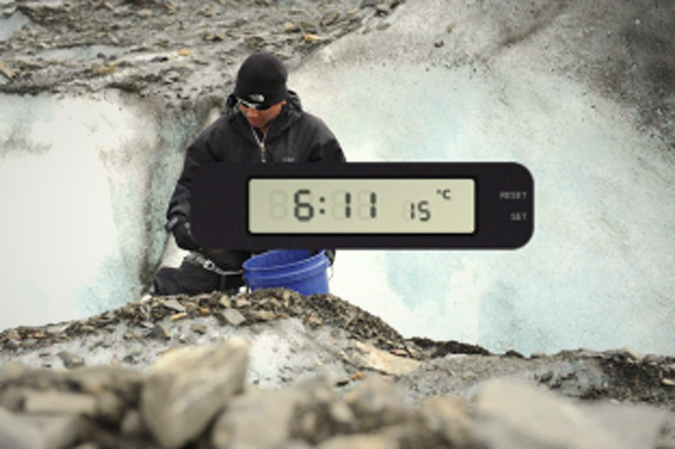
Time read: 6 h 11 min
